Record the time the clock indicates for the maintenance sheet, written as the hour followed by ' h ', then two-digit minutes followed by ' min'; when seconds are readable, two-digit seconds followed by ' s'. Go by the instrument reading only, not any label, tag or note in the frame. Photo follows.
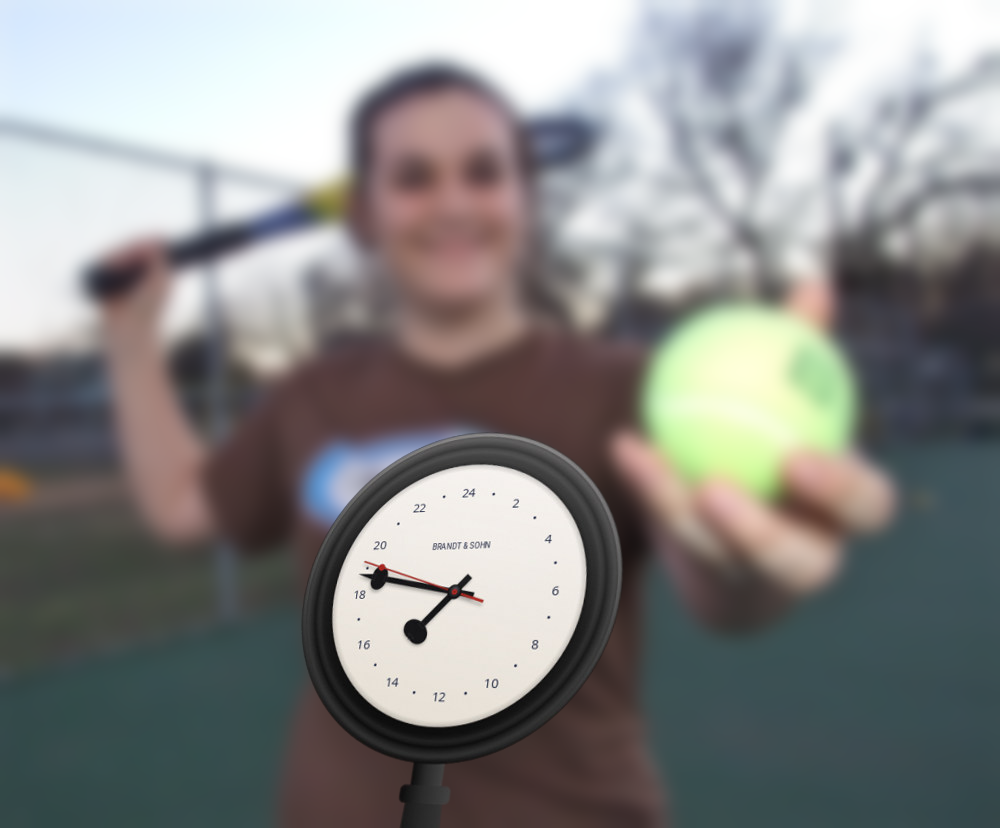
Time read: 14 h 46 min 48 s
